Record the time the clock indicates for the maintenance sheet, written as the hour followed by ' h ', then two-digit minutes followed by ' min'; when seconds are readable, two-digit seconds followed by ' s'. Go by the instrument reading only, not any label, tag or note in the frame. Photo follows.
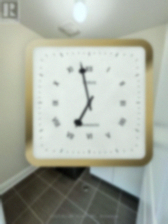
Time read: 6 h 58 min
